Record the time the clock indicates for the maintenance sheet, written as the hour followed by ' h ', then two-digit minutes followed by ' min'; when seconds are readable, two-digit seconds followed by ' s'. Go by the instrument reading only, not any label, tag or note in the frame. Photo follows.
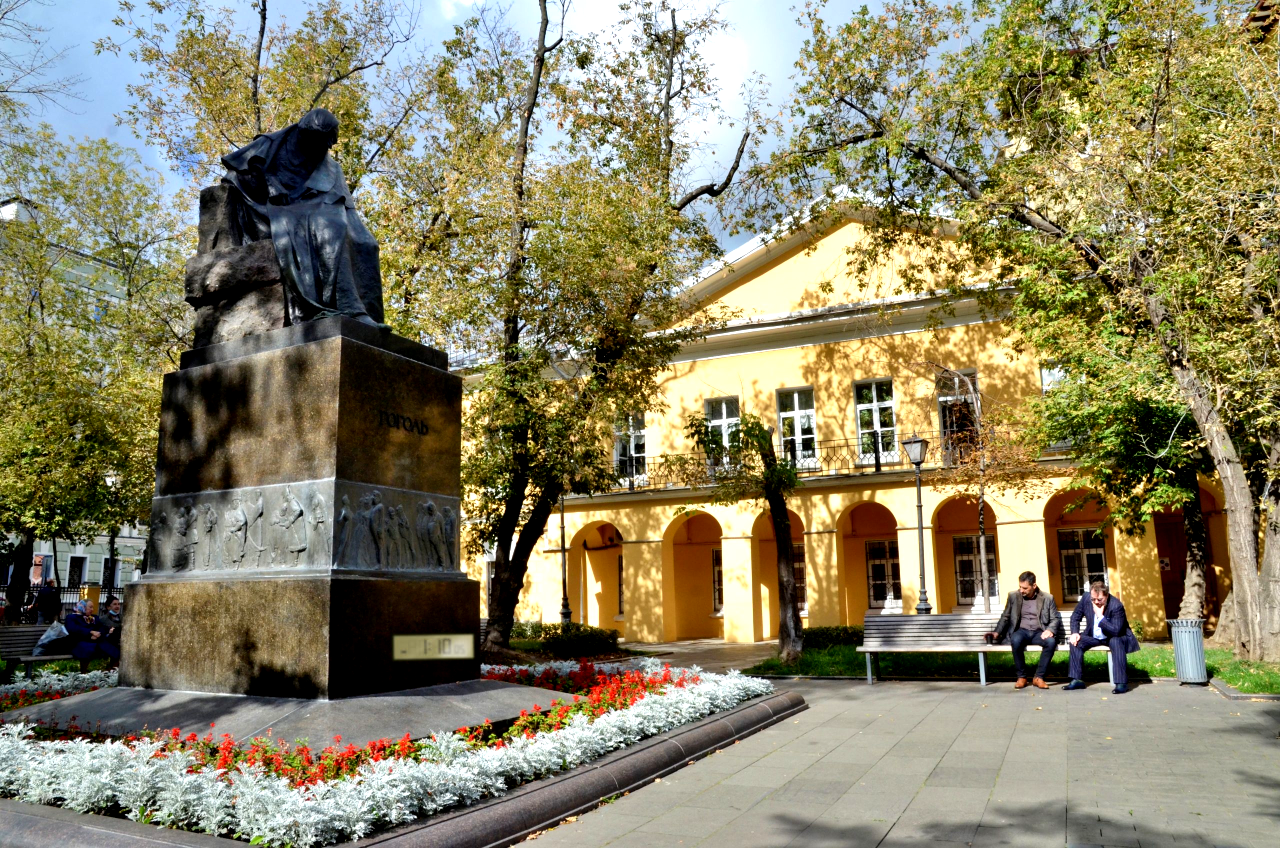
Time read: 1 h 10 min
